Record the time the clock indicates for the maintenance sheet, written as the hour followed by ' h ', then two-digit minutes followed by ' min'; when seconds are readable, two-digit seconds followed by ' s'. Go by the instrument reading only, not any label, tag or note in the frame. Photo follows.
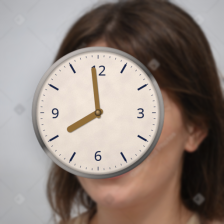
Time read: 7 h 59 min
